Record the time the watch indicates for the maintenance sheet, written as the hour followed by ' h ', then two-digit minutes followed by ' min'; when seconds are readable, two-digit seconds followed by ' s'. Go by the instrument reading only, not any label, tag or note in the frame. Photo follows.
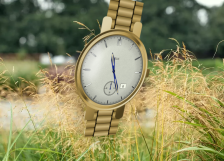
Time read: 11 h 26 min
